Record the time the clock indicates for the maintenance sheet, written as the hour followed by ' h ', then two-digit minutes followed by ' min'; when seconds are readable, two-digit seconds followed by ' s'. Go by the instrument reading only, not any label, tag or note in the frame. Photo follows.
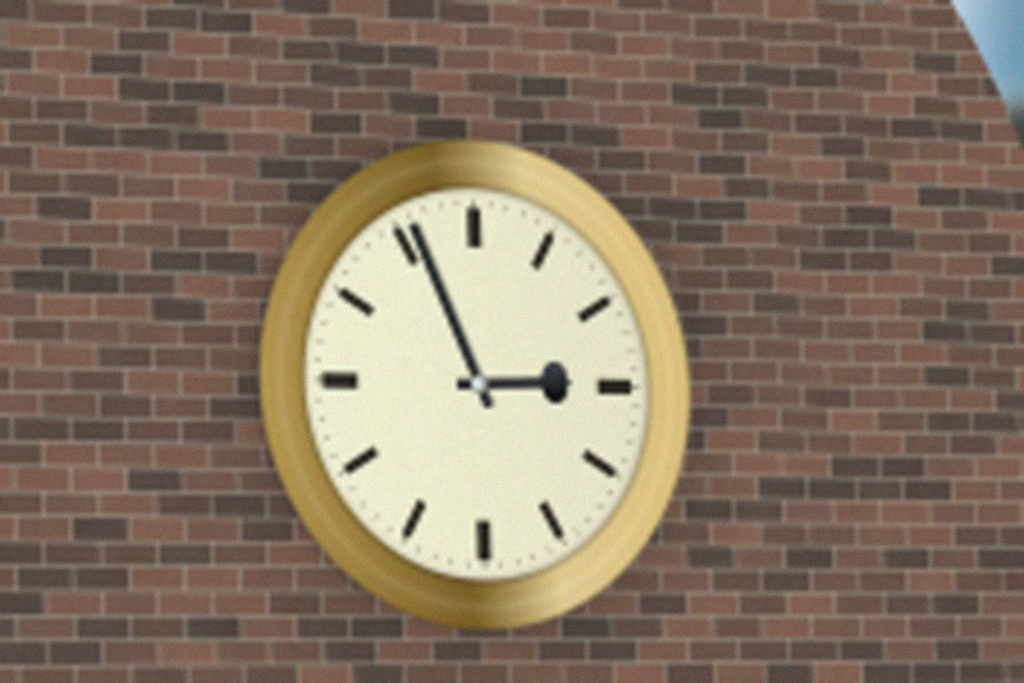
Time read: 2 h 56 min
